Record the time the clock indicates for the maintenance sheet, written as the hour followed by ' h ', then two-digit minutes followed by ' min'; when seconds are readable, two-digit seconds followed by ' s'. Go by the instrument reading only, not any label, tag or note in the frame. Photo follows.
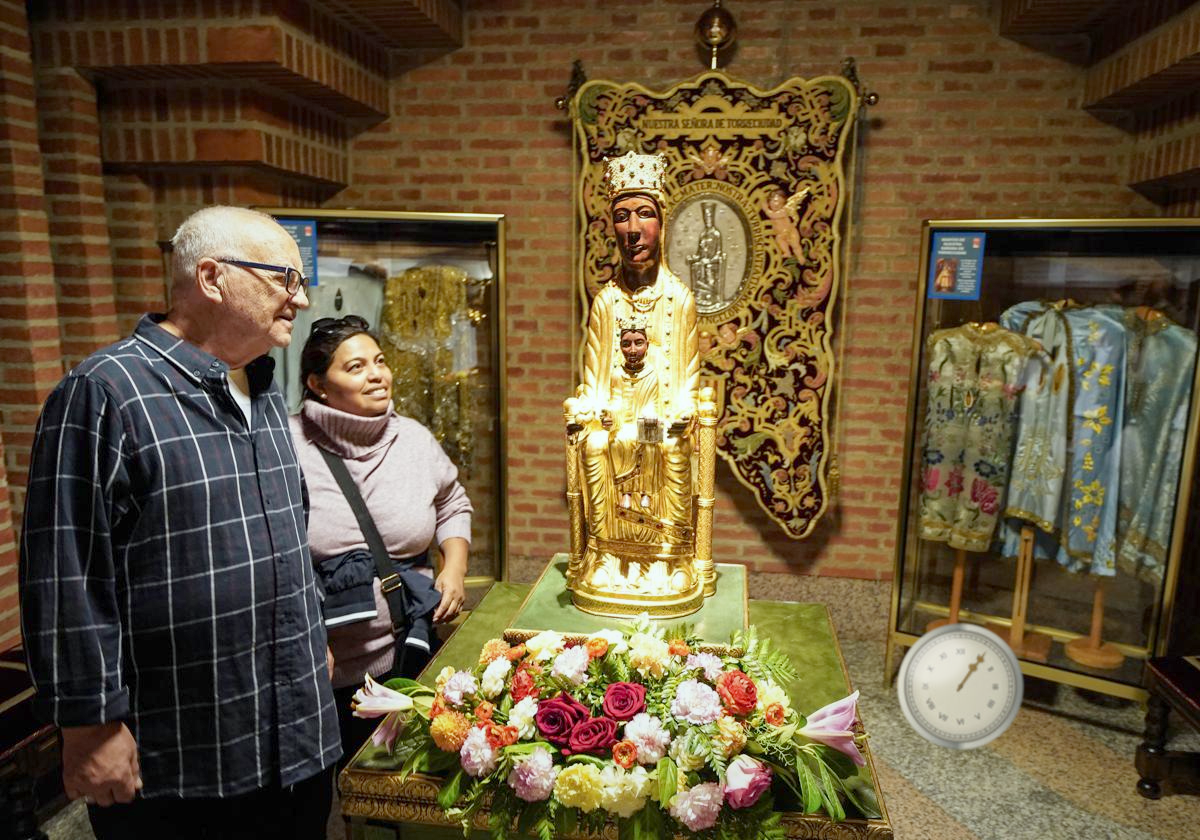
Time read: 1 h 06 min
